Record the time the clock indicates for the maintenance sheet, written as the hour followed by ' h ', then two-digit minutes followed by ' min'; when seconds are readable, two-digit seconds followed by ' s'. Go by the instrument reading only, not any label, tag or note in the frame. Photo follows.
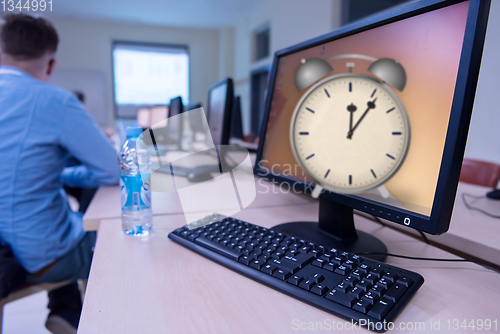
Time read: 12 h 06 min
